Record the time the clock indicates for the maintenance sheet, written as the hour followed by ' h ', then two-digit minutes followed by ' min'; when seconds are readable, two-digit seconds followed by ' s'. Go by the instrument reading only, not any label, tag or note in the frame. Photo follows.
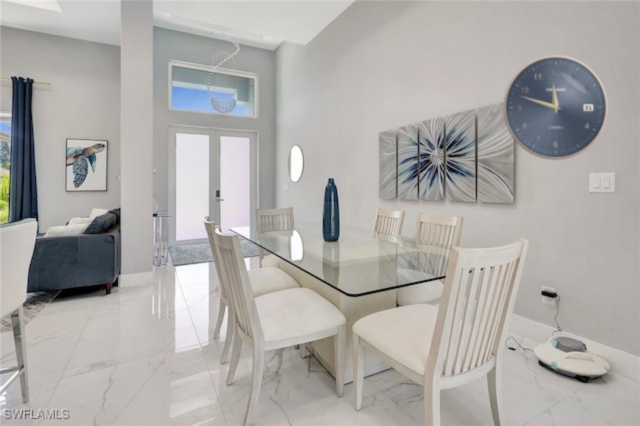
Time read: 11 h 48 min
